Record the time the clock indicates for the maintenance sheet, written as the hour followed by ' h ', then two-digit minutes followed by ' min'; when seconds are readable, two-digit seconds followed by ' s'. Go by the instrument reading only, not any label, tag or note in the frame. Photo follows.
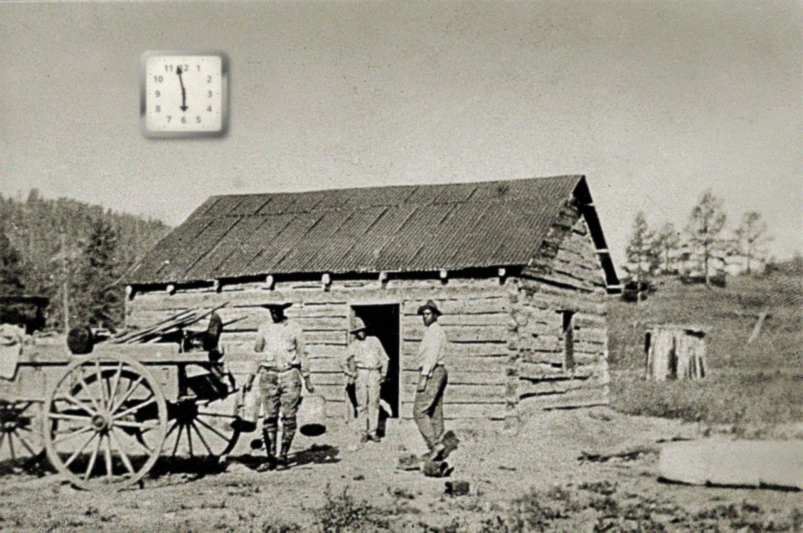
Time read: 5 h 58 min
